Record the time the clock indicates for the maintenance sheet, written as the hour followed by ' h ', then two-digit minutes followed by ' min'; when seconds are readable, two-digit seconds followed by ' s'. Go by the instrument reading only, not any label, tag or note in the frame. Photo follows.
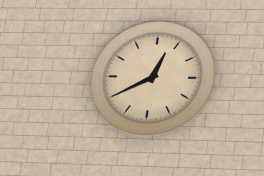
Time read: 12 h 40 min
